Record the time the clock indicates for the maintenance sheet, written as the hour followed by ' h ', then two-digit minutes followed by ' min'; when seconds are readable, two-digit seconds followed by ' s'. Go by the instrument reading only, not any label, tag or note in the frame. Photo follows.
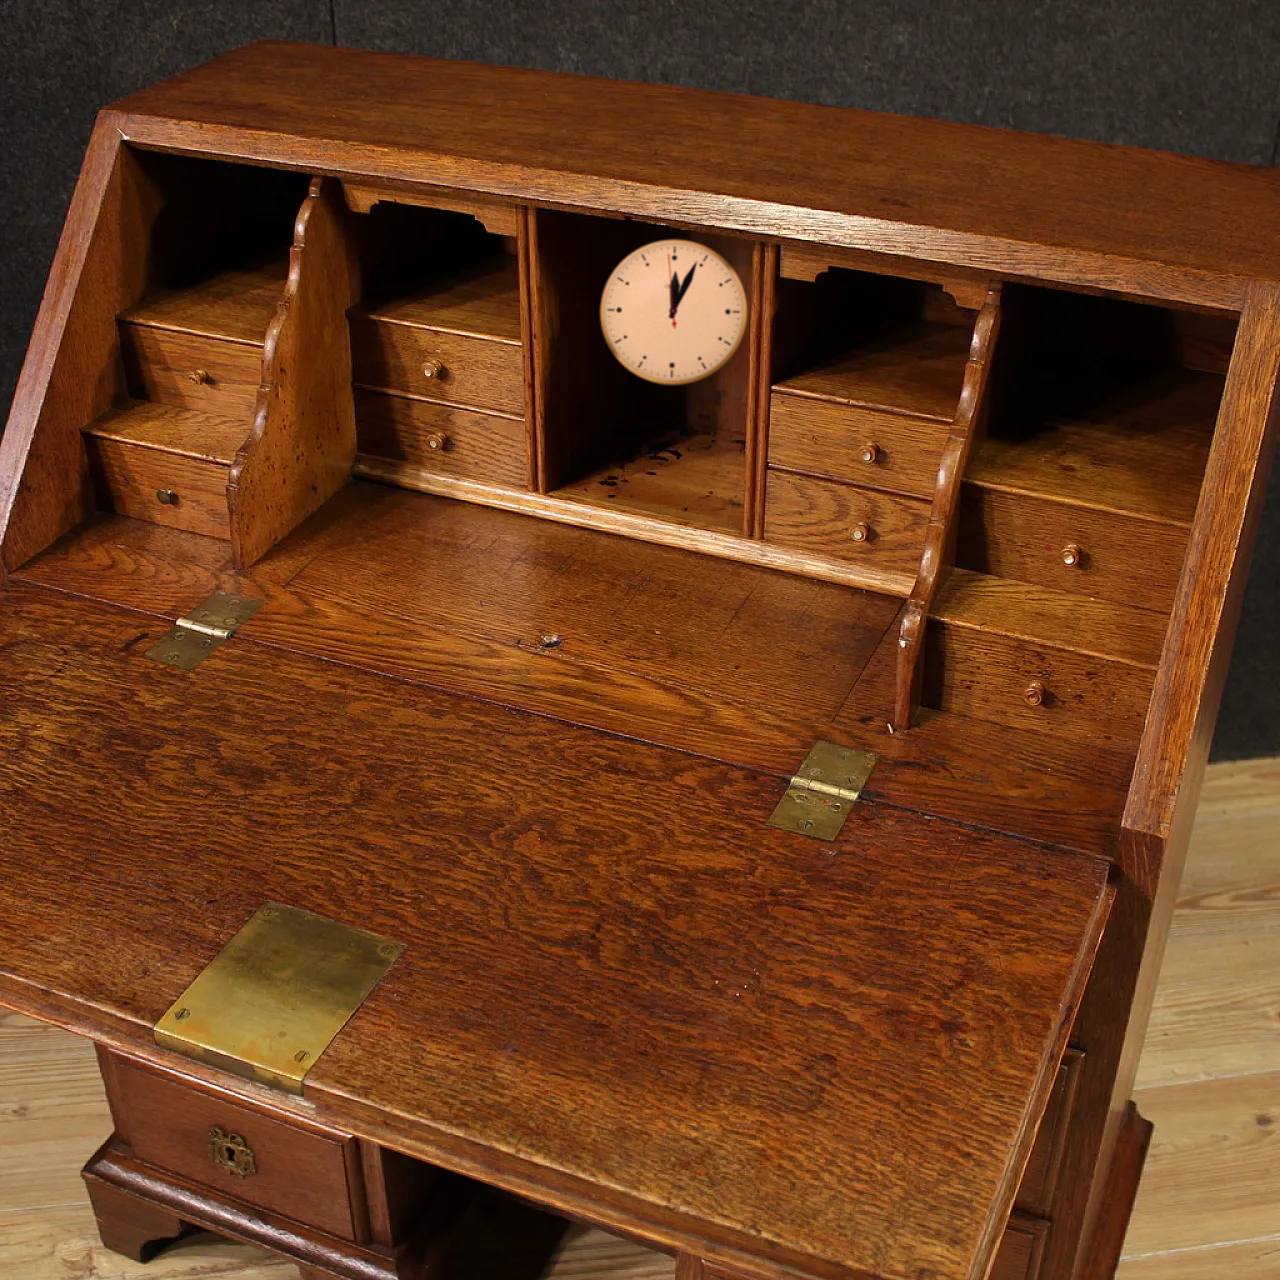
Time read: 12 h 03 min 59 s
